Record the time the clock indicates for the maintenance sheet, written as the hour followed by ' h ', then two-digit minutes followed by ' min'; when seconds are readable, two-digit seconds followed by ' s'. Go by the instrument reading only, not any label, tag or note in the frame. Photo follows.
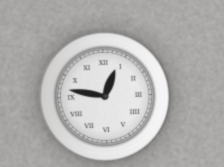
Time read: 12 h 47 min
